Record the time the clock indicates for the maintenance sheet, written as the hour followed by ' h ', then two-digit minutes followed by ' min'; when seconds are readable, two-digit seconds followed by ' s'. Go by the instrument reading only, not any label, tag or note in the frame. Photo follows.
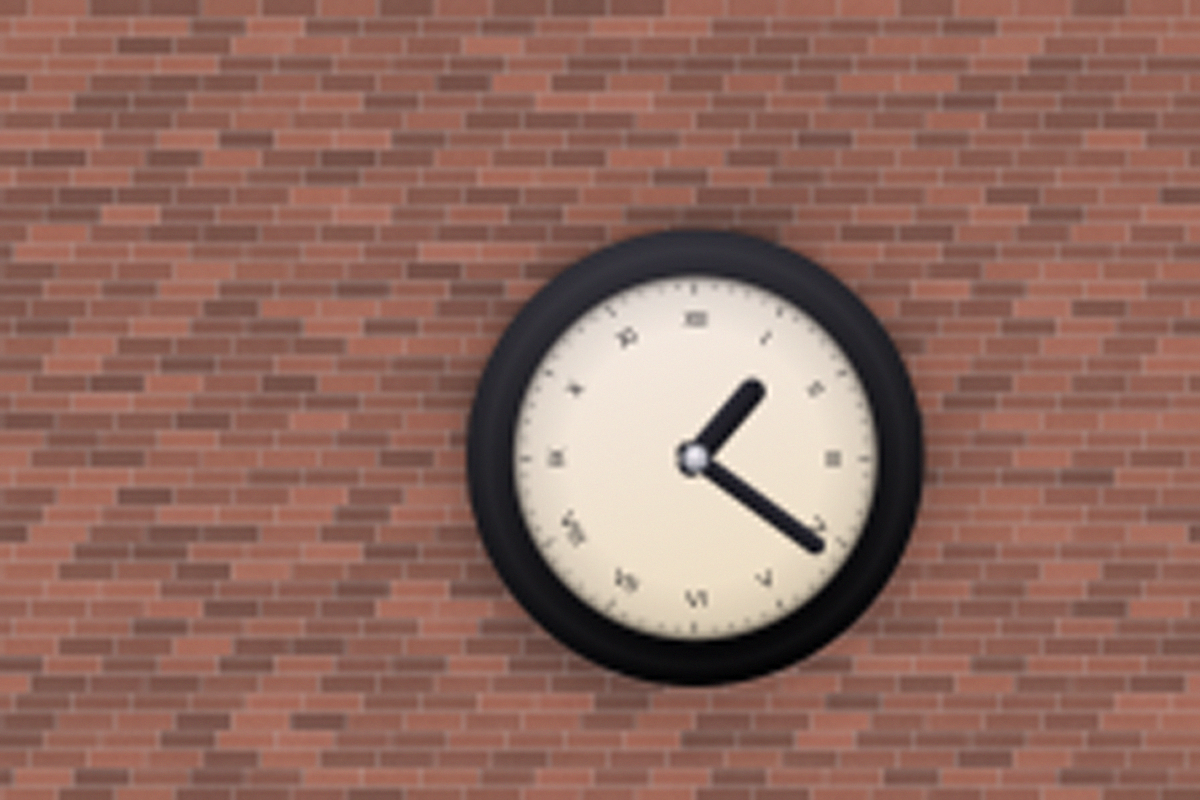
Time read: 1 h 21 min
